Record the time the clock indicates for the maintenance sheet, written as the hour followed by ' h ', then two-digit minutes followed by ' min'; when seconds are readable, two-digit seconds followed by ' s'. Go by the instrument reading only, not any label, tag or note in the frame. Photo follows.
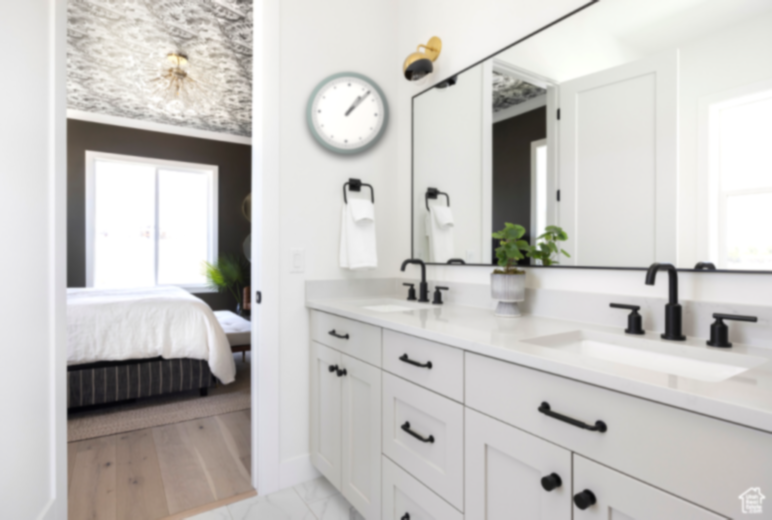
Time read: 1 h 07 min
